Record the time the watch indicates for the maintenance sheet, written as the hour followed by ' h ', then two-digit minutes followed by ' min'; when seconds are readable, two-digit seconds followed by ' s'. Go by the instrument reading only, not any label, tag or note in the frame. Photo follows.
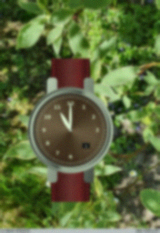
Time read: 11 h 00 min
